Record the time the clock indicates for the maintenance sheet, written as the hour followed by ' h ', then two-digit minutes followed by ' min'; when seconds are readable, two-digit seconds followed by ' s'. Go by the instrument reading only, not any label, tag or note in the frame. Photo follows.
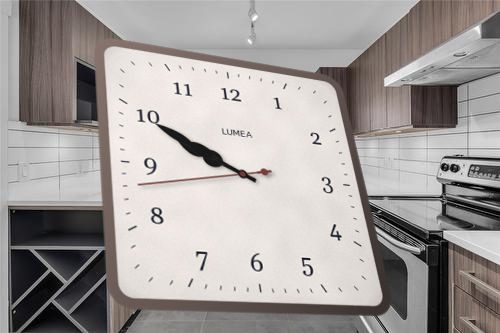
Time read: 9 h 49 min 43 s
